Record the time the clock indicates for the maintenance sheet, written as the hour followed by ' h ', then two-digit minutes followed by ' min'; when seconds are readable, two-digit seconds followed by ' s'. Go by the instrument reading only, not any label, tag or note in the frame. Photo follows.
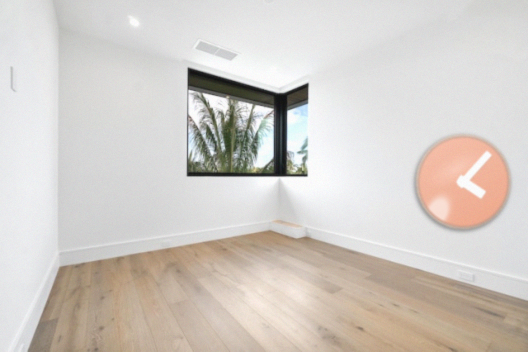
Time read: 4 h 07 min
